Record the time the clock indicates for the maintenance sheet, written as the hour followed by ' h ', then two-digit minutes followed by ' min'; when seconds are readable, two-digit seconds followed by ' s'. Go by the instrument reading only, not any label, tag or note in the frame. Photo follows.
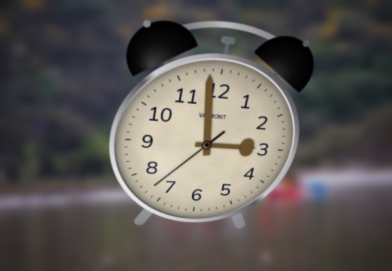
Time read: 2 h 58 min 37 s
